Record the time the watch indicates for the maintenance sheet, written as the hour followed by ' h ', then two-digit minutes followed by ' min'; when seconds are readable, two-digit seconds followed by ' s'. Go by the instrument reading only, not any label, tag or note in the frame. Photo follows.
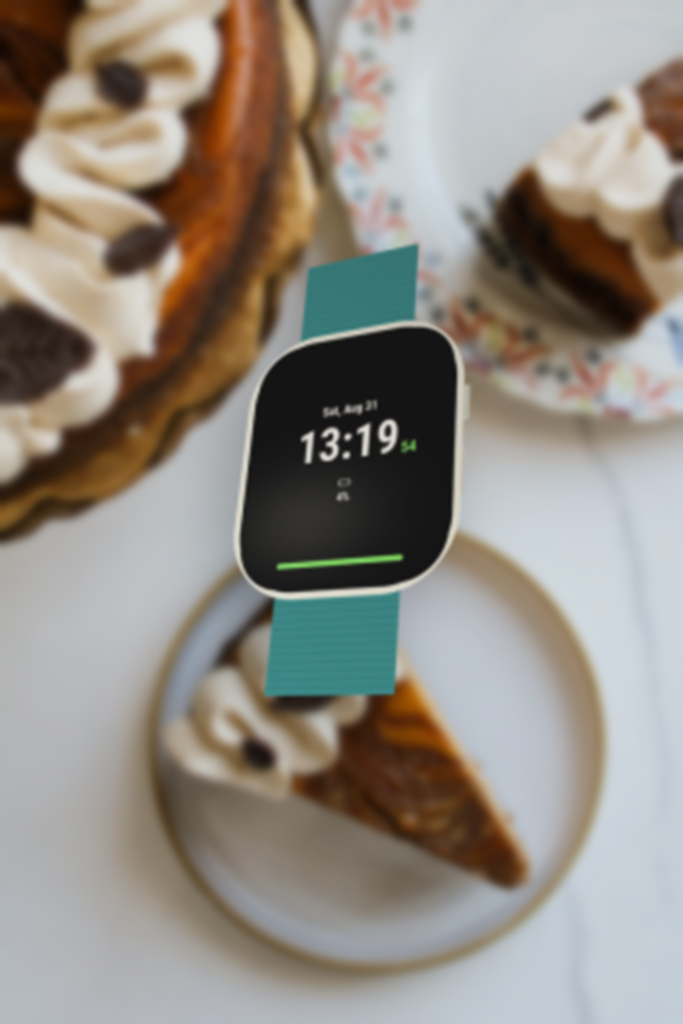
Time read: 13 h 19 min
